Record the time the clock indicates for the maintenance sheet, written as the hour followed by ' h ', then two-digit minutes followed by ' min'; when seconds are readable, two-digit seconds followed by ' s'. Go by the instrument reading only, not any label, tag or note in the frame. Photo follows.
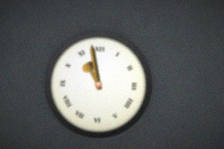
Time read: 10 h 58 min
